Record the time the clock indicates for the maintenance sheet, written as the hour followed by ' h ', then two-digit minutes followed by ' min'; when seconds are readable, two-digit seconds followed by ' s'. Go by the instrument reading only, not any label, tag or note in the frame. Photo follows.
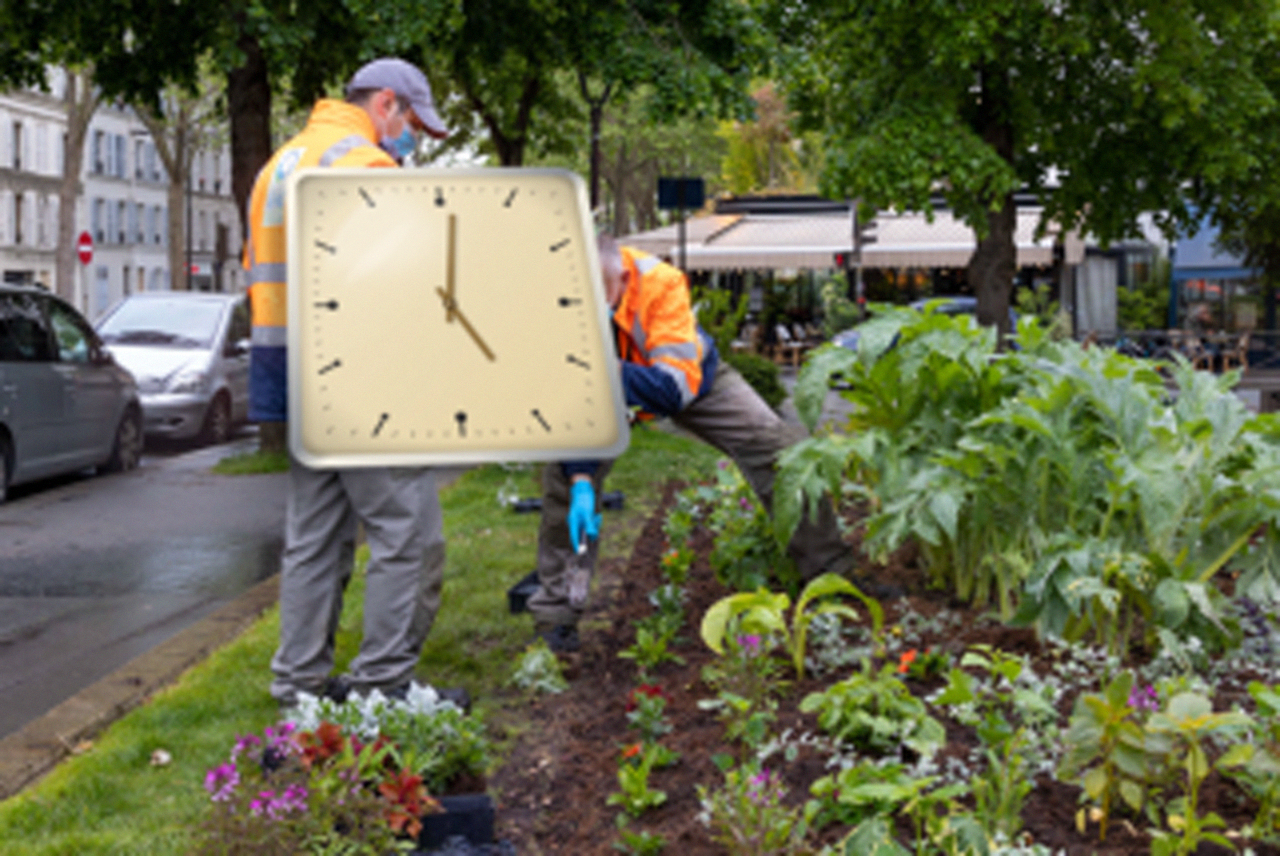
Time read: 5 h 01 min
